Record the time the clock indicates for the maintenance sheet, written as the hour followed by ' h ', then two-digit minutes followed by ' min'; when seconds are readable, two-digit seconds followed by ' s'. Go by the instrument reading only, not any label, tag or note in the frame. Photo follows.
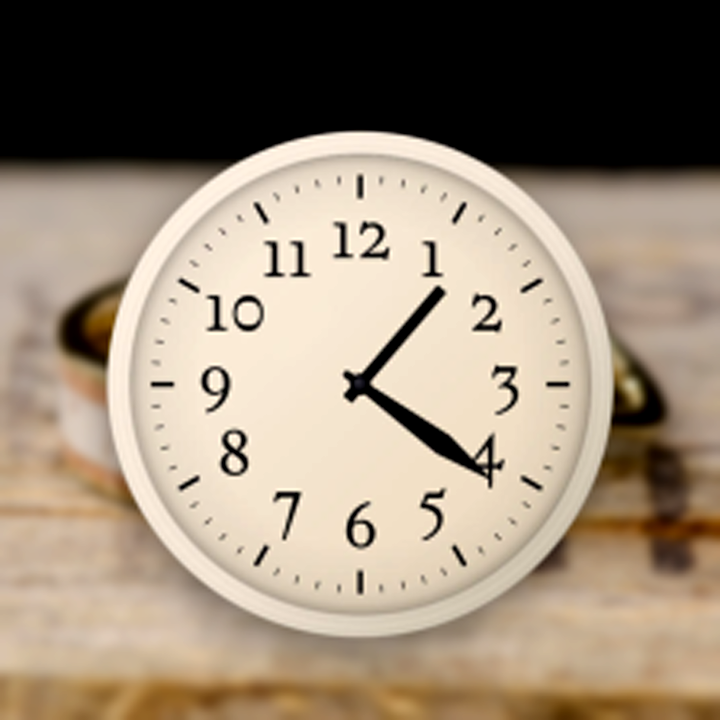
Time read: 1 h 21 min
